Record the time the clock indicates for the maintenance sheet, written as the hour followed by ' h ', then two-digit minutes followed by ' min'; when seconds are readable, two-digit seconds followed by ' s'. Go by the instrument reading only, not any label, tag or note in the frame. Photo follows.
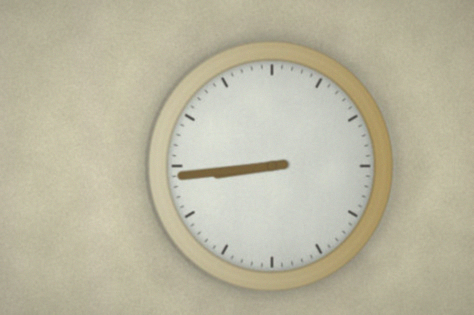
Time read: 8 h 44 min
